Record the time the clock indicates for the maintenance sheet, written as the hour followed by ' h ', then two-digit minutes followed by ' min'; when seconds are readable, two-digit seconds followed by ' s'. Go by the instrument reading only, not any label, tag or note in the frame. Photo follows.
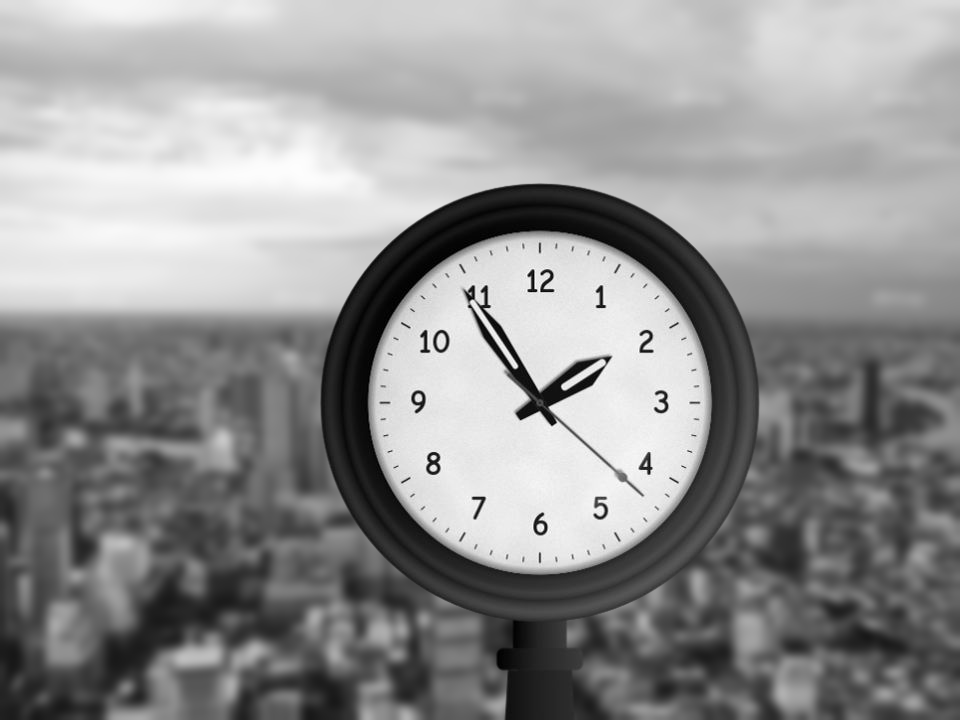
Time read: 1 h 54 min 22 s
